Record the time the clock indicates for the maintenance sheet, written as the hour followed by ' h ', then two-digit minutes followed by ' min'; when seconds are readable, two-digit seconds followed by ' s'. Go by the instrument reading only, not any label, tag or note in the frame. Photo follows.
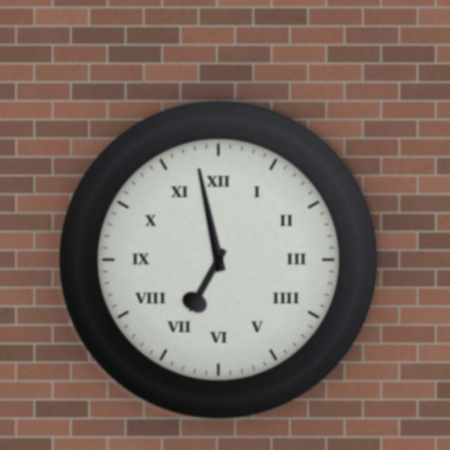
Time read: 6 h 58 min
